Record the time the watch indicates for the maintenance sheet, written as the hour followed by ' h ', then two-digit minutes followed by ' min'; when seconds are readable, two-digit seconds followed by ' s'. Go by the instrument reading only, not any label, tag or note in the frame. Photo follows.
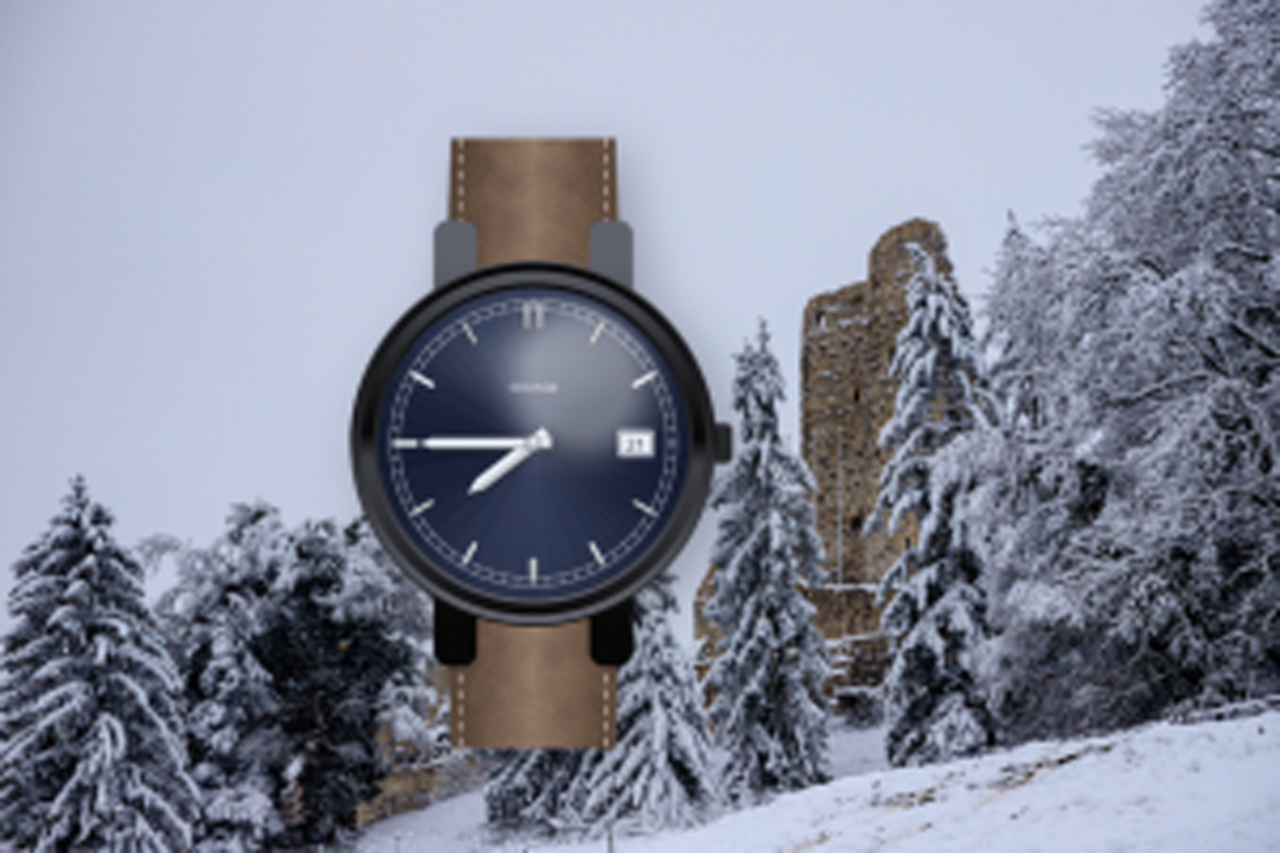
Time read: 7 h 45 min
